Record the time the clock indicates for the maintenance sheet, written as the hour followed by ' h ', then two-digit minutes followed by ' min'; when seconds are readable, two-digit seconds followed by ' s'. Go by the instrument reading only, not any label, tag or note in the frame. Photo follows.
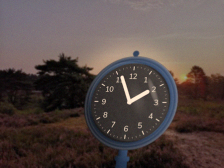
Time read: 1 h 56 min
